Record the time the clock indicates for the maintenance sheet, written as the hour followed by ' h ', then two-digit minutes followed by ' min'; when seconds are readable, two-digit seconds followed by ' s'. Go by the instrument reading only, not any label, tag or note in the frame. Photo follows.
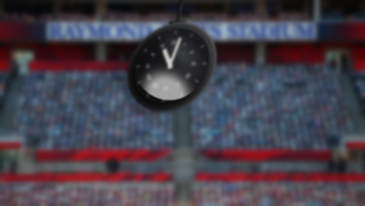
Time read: 11 h 02 min
